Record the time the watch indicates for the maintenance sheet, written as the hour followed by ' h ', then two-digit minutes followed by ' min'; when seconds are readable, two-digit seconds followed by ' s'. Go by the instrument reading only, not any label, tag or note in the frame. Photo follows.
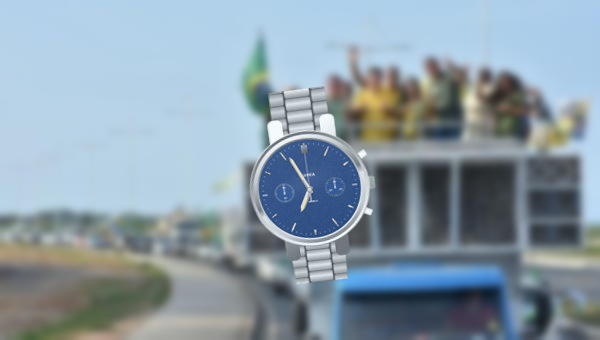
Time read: 6 h 56 min
